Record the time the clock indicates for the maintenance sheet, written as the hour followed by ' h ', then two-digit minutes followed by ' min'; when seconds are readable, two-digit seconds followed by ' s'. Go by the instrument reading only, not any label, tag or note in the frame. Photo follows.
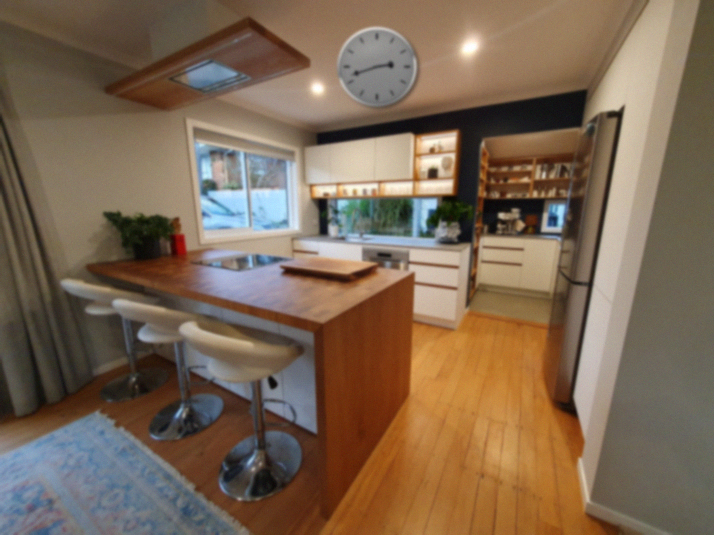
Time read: 2 h 42 min
